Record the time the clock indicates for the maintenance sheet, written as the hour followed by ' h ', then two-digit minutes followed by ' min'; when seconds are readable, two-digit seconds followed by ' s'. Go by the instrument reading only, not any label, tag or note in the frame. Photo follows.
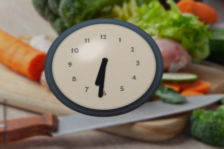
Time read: 6 h 31 min
